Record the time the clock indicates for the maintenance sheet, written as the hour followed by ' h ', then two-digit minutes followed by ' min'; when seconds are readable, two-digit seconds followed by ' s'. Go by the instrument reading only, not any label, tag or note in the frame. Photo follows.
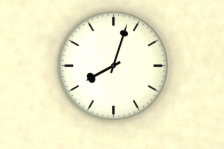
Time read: 8 h 03 min
